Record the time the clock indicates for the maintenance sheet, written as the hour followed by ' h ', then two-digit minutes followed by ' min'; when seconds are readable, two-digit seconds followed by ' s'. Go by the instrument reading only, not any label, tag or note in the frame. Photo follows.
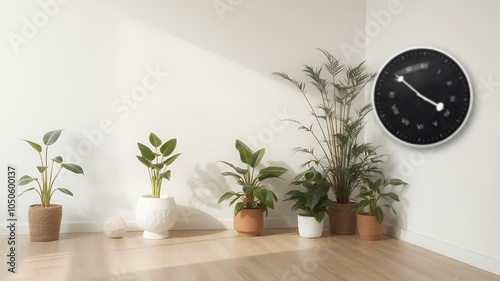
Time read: 3 h 51 min
